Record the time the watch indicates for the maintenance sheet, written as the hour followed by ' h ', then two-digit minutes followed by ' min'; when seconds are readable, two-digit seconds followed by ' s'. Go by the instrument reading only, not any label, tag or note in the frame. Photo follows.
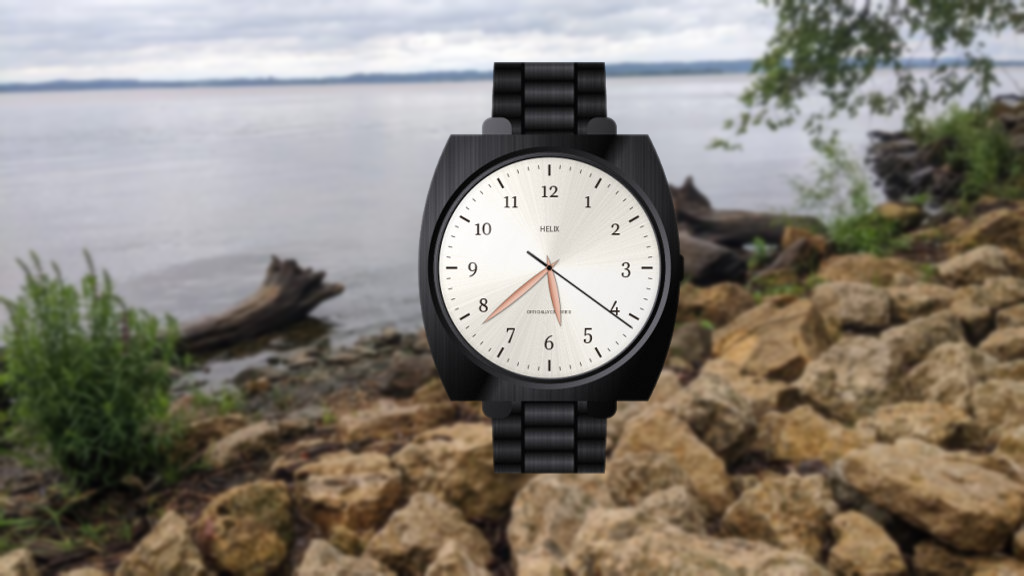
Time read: 5 h 38 min 21 s
